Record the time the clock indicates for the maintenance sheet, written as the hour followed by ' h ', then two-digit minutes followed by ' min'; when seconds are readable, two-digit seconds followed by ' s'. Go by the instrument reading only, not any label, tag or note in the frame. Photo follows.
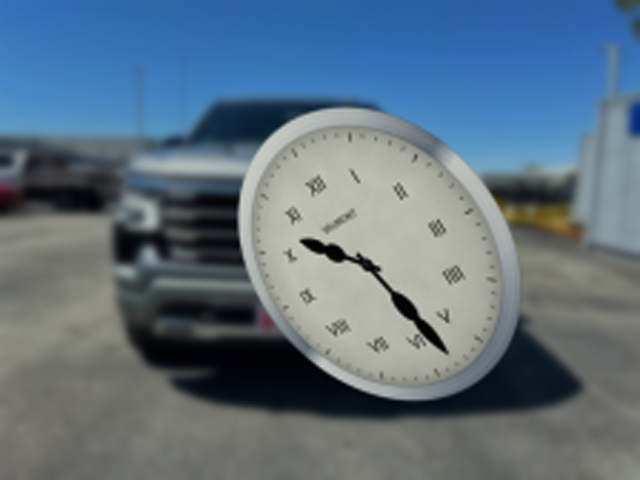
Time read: 10 h 28 min
